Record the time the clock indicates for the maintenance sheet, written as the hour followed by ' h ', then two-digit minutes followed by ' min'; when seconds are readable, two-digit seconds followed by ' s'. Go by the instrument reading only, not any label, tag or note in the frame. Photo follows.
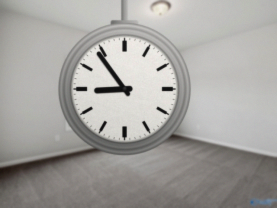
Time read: 8 h 54 min
